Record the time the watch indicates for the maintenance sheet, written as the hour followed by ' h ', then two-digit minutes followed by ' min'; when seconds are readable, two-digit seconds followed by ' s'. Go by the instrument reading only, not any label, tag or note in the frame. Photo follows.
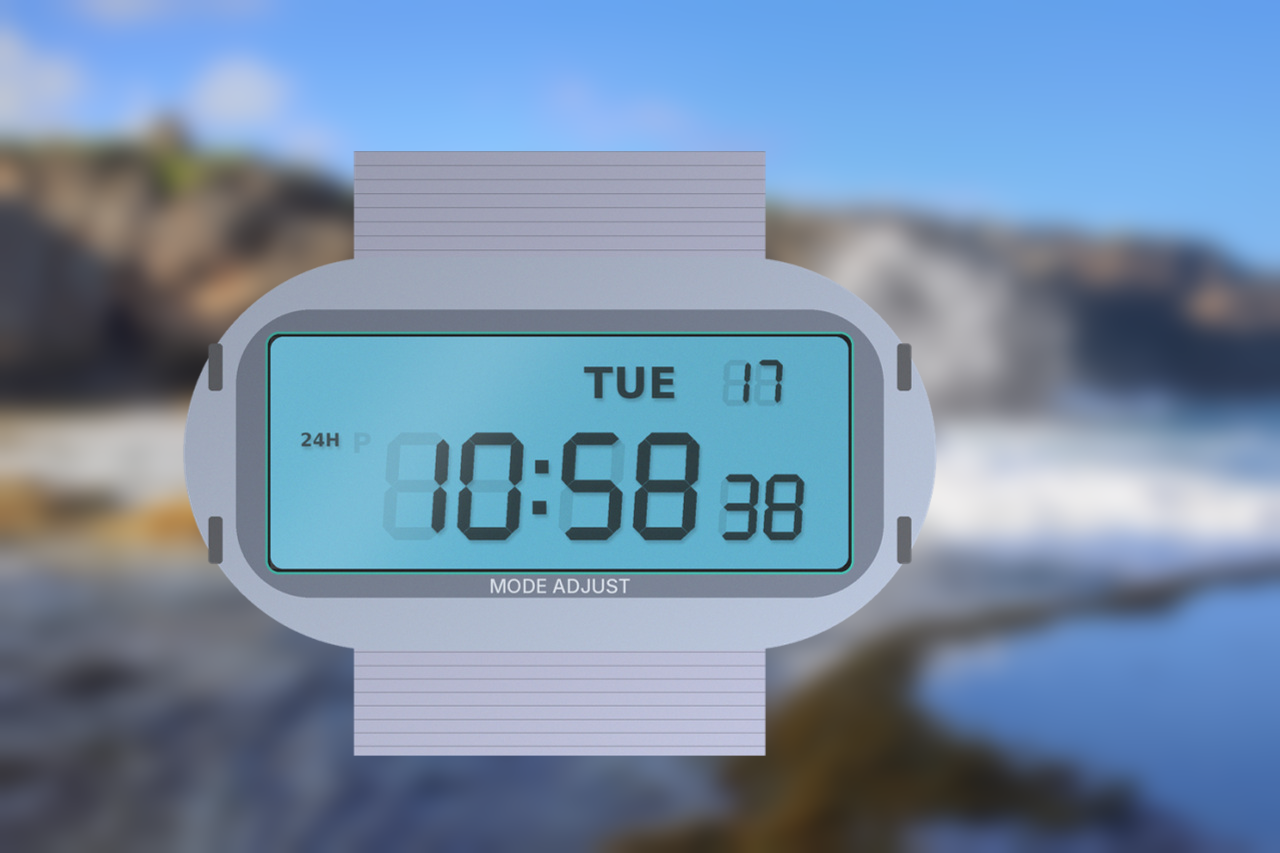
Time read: 10 h 58 min 38 s
